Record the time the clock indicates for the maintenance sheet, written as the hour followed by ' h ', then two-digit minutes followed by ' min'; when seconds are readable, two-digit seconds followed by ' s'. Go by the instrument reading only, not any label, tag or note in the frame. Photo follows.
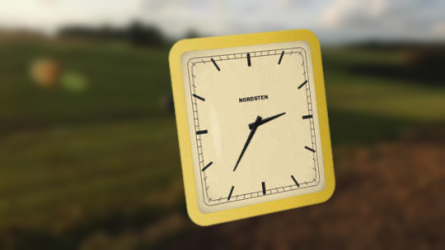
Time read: 2 h 36 min
